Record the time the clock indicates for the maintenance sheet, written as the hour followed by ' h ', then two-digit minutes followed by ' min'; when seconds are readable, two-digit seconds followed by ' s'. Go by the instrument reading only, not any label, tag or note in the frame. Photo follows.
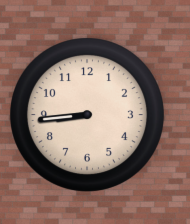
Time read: 8 h 44 min
